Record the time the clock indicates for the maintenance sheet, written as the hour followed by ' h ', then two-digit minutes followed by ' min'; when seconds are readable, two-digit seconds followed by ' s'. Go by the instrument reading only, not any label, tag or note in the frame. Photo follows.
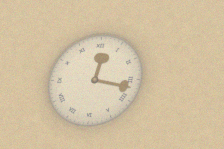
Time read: 12 h 17 min
